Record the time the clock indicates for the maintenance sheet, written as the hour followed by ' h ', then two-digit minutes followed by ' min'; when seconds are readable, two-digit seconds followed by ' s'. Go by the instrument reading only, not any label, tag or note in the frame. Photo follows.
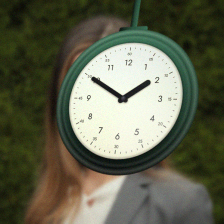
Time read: 1 h 50 min
